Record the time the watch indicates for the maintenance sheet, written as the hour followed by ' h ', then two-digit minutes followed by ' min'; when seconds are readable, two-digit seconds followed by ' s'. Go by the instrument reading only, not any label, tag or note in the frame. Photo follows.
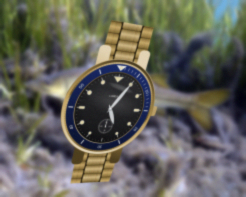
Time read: 5 h 05 min
